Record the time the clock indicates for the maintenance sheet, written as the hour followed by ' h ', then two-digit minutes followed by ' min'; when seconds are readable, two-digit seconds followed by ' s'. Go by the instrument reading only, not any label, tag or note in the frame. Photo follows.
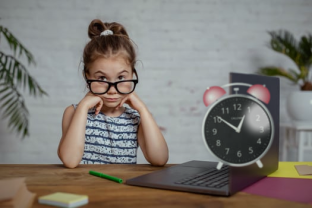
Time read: 12 h 51 min
